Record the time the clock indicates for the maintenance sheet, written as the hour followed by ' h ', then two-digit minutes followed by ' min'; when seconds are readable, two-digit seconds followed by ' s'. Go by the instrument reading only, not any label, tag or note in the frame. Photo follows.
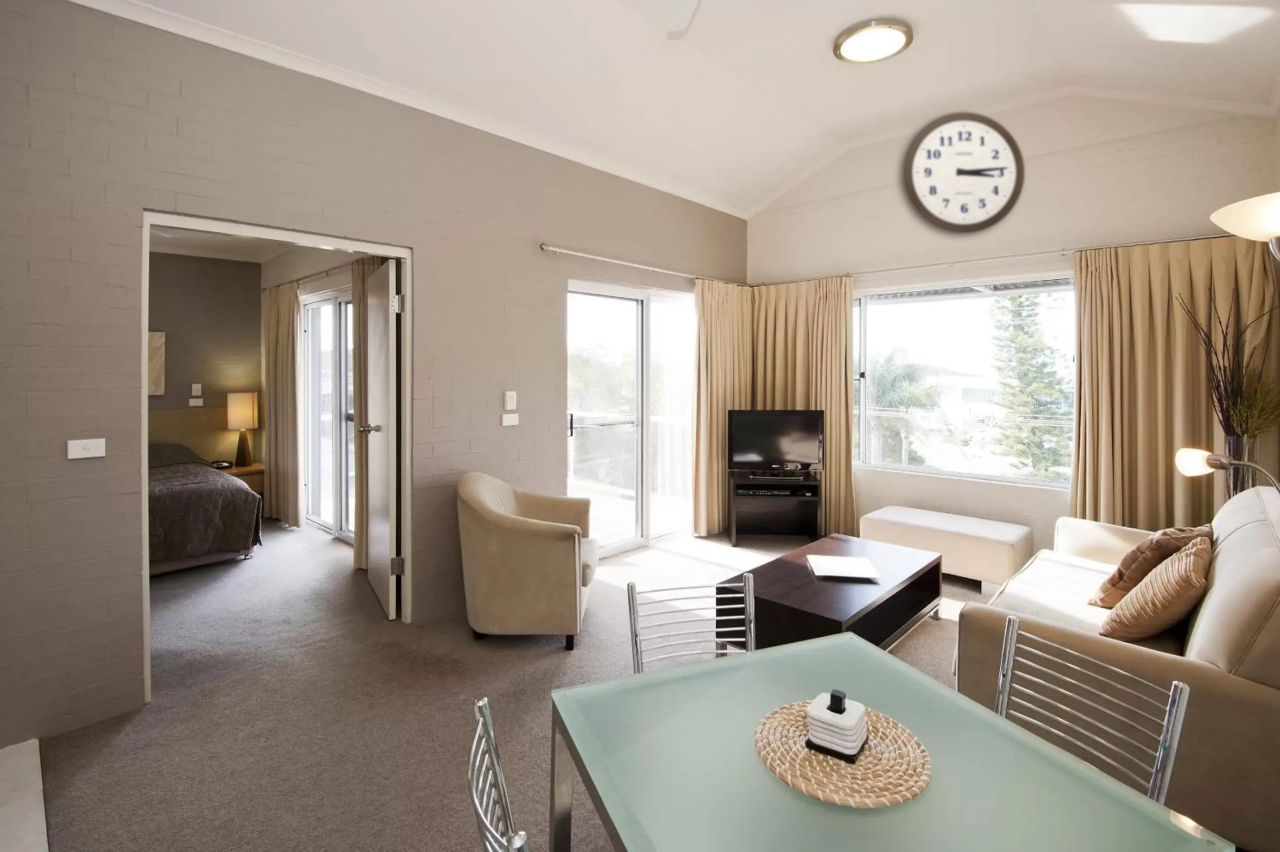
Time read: 3 h 14 min
